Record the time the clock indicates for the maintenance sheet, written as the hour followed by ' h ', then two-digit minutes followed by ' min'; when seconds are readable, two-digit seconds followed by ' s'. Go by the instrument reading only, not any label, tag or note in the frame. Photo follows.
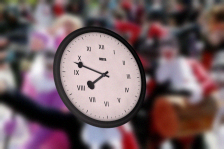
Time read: 7 h 48 min
